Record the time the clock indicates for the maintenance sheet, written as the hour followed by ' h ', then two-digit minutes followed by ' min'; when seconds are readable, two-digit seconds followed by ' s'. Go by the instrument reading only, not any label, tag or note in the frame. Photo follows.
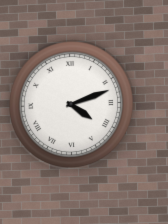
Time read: 4 h 12 min
